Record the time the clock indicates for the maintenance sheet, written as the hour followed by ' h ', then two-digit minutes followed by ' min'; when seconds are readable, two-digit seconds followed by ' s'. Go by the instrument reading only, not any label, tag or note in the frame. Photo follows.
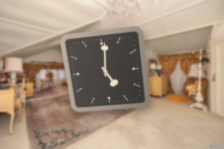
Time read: 5 h 01 min
